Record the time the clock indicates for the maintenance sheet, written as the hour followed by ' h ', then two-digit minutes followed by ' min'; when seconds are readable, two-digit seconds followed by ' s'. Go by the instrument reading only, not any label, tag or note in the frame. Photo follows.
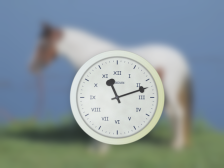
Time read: 11 h 12 min
